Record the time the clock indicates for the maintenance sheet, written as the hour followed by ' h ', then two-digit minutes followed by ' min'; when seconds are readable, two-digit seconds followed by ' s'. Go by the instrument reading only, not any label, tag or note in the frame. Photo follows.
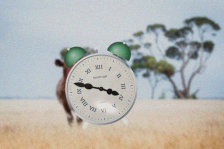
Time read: 3 h 48 min
